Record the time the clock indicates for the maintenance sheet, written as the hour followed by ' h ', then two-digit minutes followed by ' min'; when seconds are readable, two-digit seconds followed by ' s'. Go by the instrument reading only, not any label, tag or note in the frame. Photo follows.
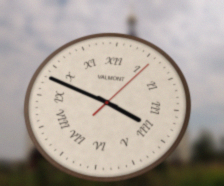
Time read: 3 h 48 min 06 s
